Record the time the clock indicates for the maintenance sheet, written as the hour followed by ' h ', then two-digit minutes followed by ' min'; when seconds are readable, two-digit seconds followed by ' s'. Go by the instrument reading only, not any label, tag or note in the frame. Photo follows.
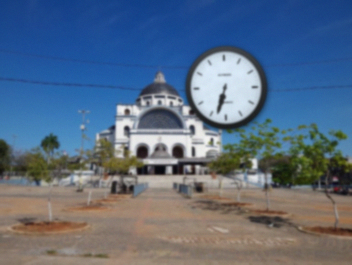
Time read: 6 h 33 min
